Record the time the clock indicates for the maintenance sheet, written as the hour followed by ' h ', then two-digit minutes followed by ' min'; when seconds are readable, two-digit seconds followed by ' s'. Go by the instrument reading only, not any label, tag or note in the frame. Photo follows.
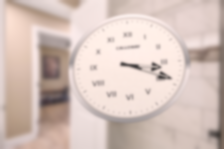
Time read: 3 h 19 min
